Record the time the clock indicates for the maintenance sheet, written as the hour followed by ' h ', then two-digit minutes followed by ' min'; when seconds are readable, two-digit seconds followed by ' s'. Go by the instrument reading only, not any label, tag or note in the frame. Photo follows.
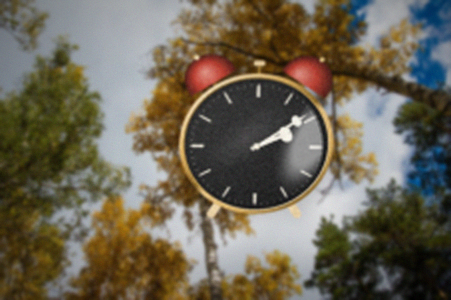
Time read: 2 h 09 min
